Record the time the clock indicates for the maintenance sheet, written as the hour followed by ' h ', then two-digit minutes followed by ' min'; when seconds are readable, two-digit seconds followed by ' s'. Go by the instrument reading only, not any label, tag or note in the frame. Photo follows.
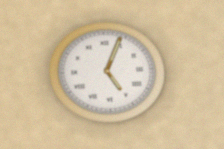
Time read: 5 h 04 min
